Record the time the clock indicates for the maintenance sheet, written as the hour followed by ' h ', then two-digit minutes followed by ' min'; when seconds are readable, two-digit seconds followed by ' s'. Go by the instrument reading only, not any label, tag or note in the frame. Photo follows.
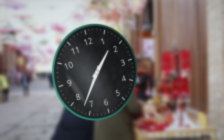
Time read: 1 h 37 min
